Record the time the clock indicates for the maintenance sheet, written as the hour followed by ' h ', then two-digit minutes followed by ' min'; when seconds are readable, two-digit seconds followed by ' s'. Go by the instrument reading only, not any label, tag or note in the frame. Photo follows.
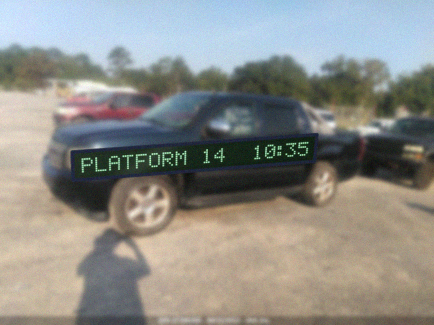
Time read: 10 h 35 min
